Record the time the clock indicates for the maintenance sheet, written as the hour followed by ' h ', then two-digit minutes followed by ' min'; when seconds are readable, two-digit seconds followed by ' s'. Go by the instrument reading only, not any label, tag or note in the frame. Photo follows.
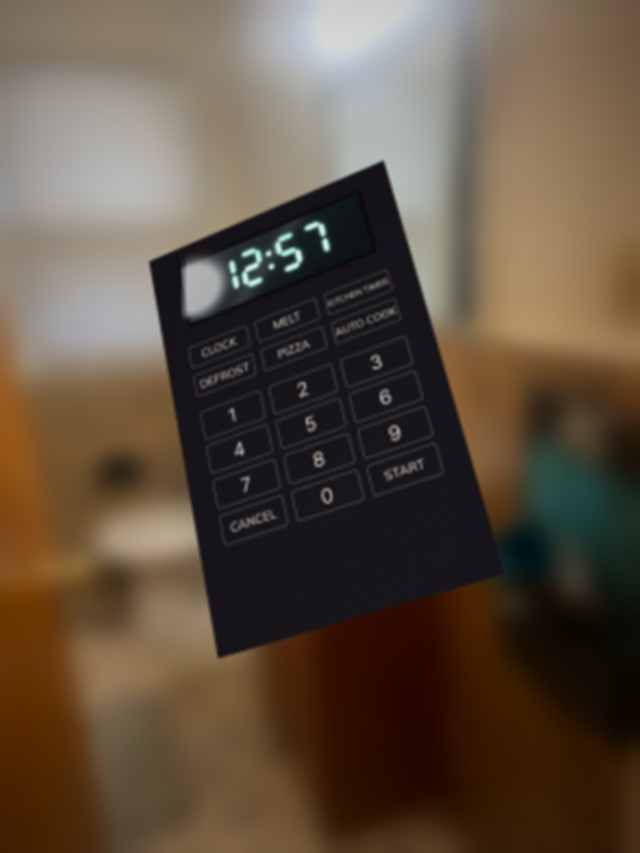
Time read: 12 h 57 min
